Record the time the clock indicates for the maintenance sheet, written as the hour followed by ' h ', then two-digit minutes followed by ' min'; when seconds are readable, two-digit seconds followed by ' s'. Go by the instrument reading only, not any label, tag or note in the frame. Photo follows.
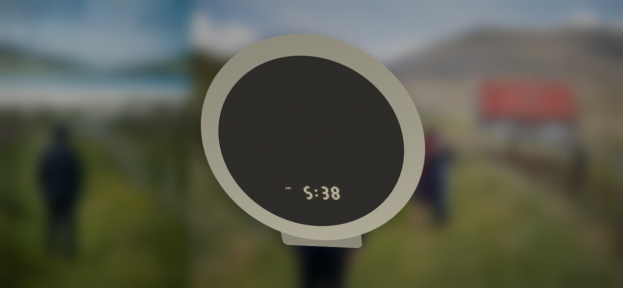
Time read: 5 h 38 min
